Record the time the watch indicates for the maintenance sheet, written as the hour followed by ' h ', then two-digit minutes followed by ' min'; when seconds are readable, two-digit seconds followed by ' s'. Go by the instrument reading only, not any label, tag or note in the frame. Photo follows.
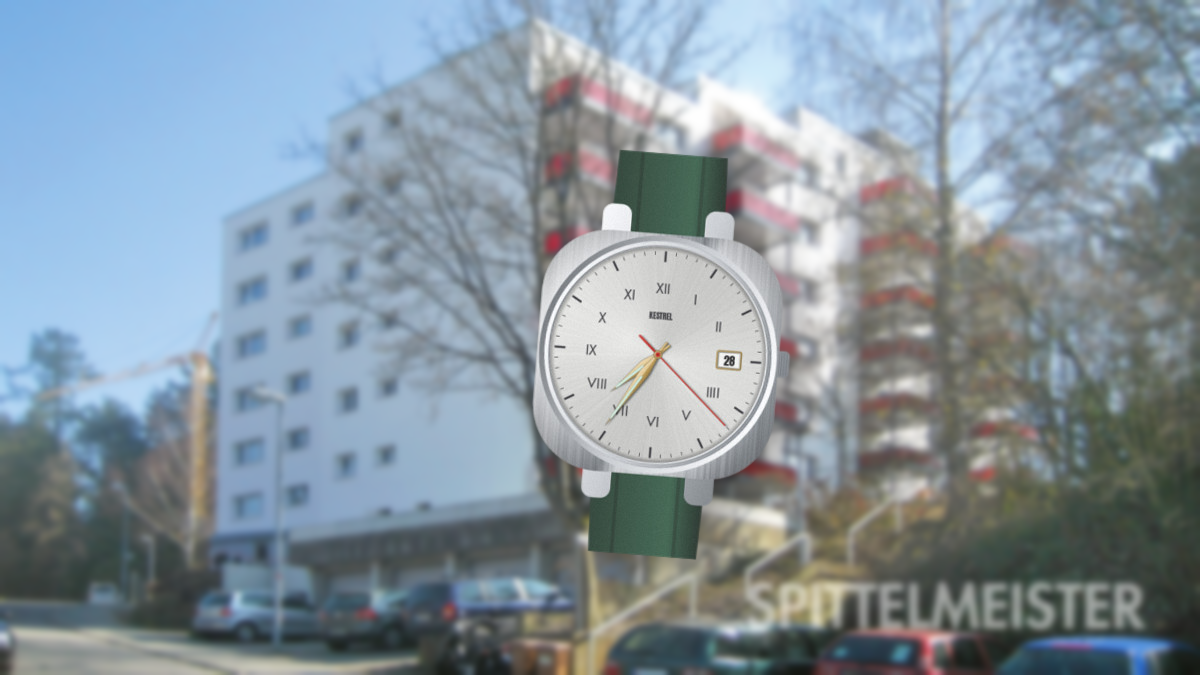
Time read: 7 h 35 min 22 s
